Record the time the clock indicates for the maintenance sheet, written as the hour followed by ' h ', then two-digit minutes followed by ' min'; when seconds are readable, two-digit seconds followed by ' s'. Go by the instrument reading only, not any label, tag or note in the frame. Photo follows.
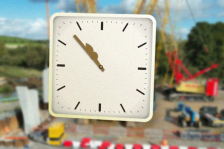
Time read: 10 h 53 min
